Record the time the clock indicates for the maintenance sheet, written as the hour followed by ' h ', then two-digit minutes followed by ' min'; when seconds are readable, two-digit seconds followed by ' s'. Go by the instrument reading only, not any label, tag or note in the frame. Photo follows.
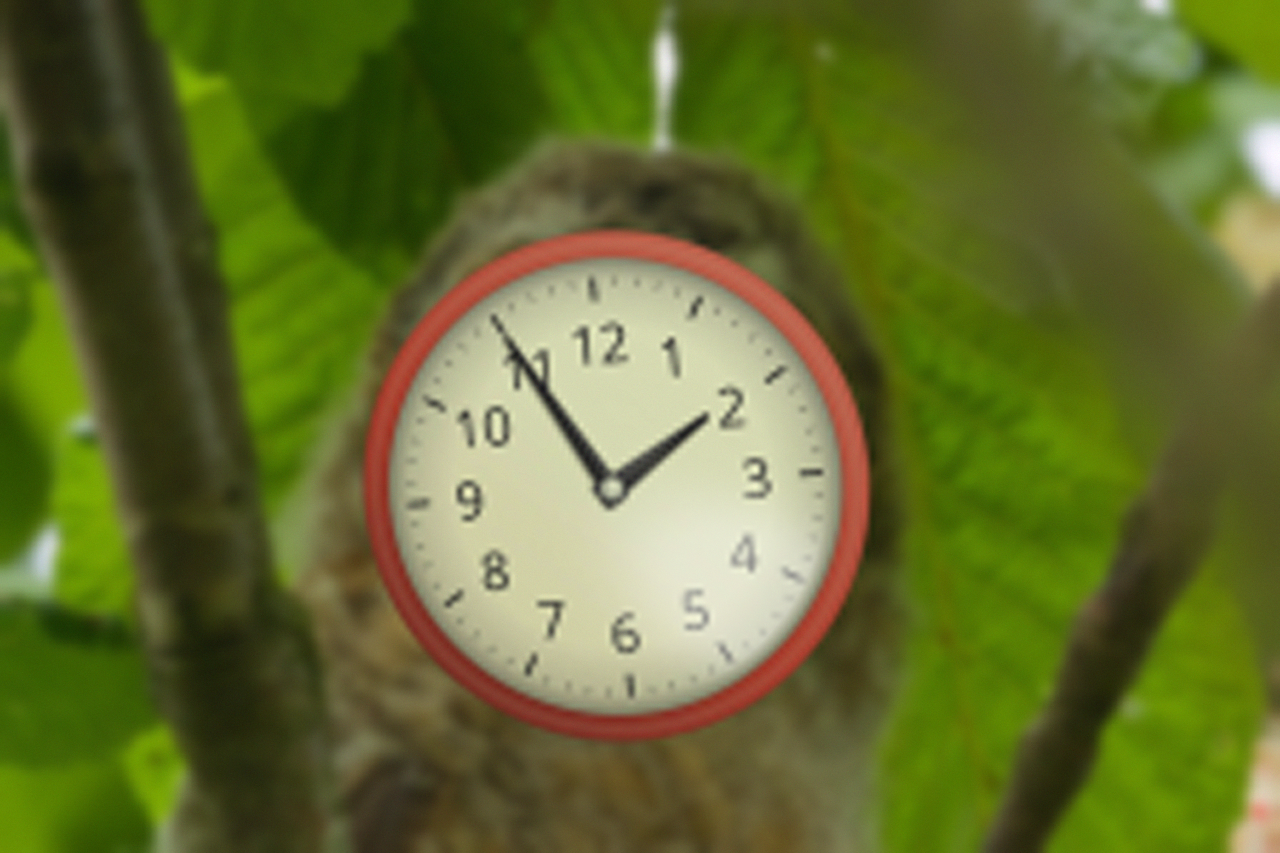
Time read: 1 h 55 min
